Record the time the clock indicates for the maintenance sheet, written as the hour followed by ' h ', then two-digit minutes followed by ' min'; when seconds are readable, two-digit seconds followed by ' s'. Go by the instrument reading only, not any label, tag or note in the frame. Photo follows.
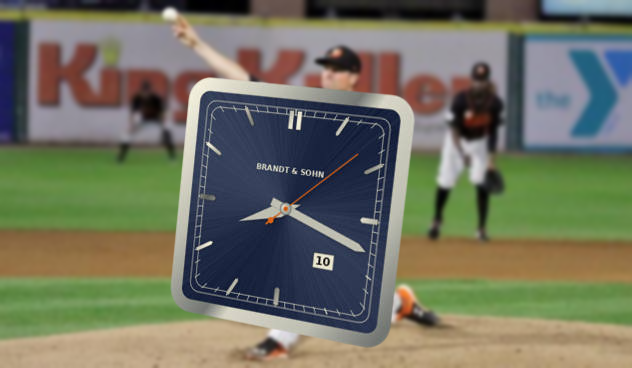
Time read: 8 h 18 min 08 s
